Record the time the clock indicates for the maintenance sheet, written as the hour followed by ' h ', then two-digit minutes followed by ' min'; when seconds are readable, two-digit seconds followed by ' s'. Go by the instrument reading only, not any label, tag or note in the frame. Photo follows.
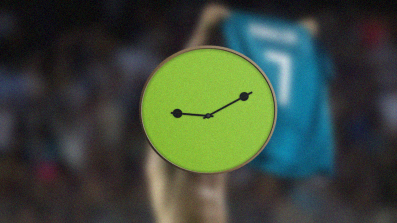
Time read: 9 h 10 min
